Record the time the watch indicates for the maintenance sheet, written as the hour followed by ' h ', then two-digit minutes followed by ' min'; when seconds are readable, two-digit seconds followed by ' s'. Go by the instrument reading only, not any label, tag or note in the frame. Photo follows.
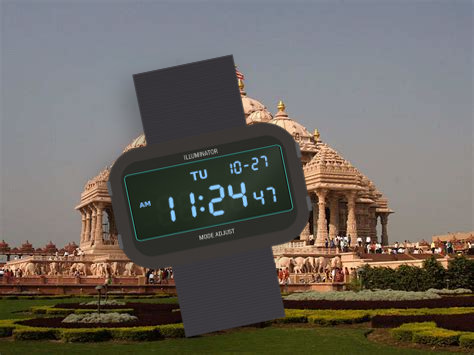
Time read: 11 h 24 min 47 s
